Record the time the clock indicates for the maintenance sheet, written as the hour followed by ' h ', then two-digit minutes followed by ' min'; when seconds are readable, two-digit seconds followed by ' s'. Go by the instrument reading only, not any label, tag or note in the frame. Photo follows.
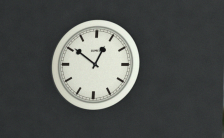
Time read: 12 h 51 min
